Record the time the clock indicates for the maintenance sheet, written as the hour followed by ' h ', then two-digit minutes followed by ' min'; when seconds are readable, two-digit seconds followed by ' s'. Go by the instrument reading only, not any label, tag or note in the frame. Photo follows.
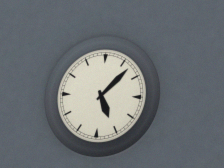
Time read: 5 h 07 min
